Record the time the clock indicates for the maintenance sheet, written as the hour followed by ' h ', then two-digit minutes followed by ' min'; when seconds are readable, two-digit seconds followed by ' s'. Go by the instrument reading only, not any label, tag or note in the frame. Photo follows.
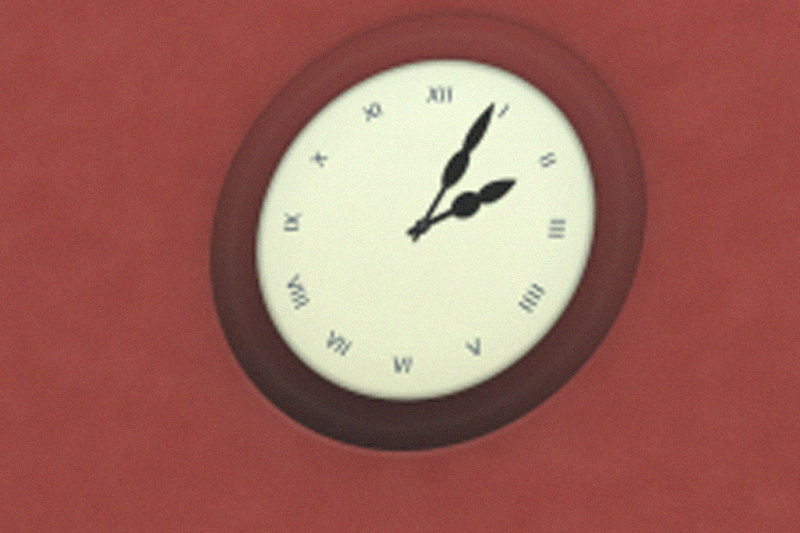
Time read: 2 h 04 min
